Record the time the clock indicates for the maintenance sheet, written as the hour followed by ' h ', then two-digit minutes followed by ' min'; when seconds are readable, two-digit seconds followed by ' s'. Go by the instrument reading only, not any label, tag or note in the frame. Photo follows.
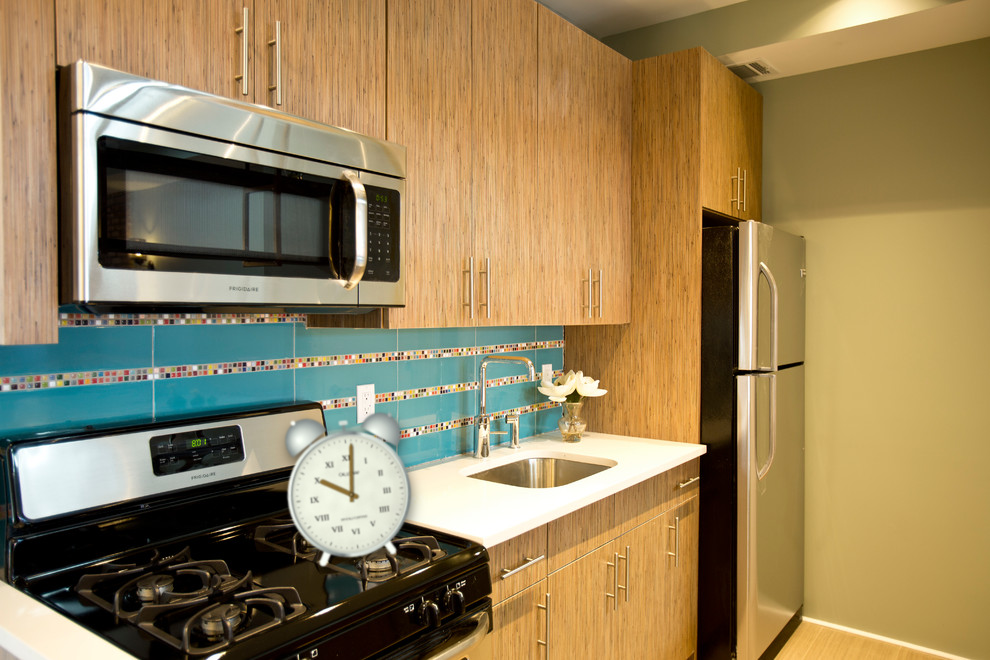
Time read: 10 h 01 min
